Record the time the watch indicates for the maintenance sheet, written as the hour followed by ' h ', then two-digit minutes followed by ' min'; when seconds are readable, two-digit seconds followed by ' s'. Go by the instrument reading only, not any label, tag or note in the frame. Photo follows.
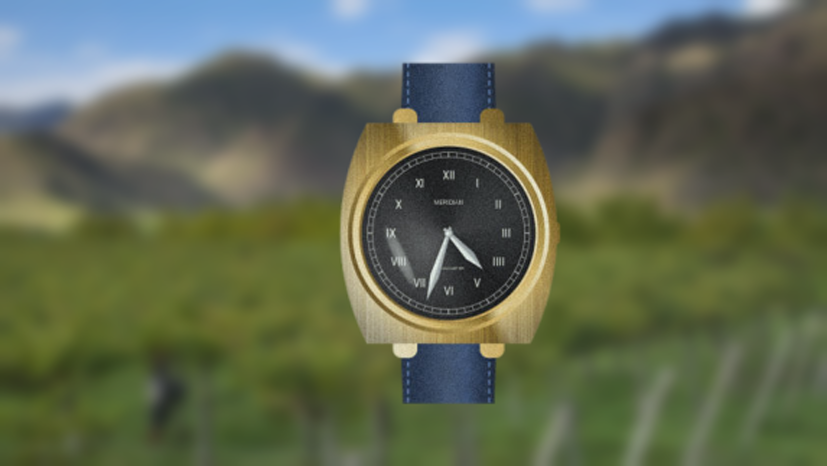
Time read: 4 h 33 min
